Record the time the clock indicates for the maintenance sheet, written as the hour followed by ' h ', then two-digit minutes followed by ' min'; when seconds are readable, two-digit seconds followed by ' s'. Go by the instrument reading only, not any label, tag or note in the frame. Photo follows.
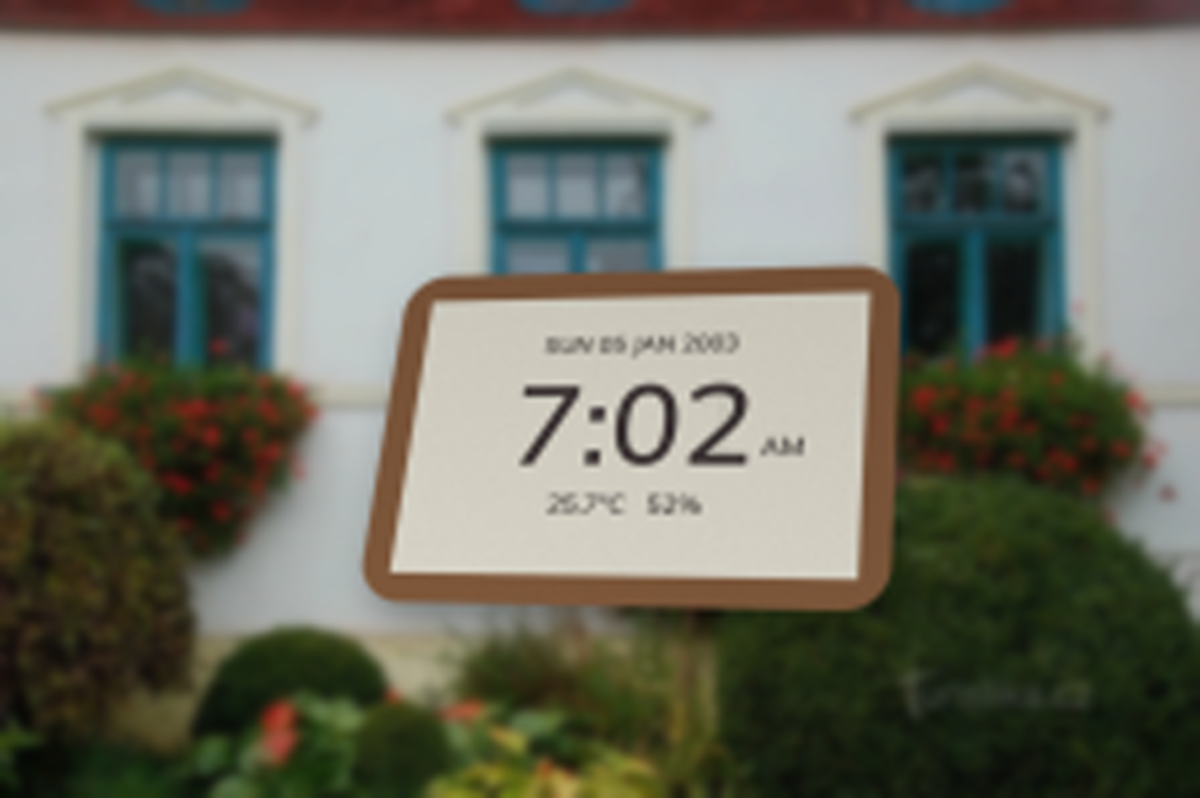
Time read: 7 h 02 min
